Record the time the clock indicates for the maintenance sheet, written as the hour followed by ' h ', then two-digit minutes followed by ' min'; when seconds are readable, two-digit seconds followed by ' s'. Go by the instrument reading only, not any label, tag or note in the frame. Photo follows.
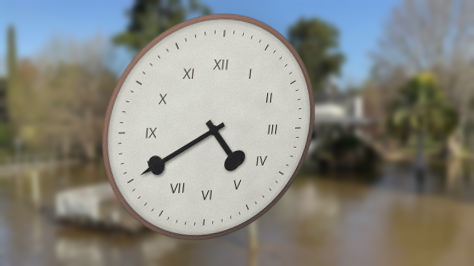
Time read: 4 h 40 min
